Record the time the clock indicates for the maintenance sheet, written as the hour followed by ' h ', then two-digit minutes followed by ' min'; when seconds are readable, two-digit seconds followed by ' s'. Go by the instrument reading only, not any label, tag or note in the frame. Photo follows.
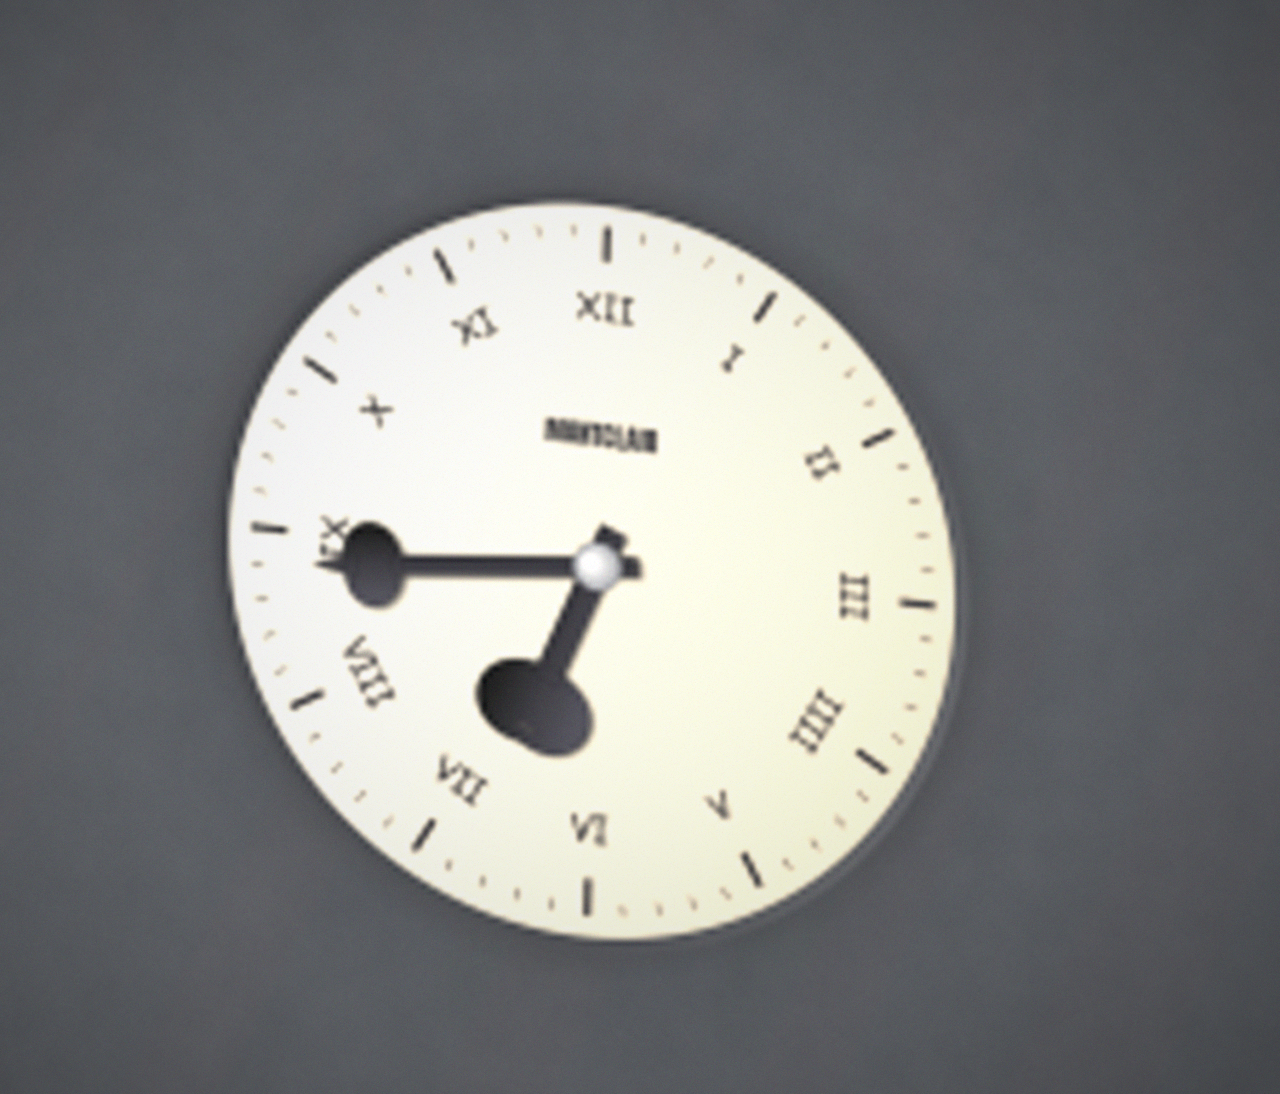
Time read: 6 h 44 min
